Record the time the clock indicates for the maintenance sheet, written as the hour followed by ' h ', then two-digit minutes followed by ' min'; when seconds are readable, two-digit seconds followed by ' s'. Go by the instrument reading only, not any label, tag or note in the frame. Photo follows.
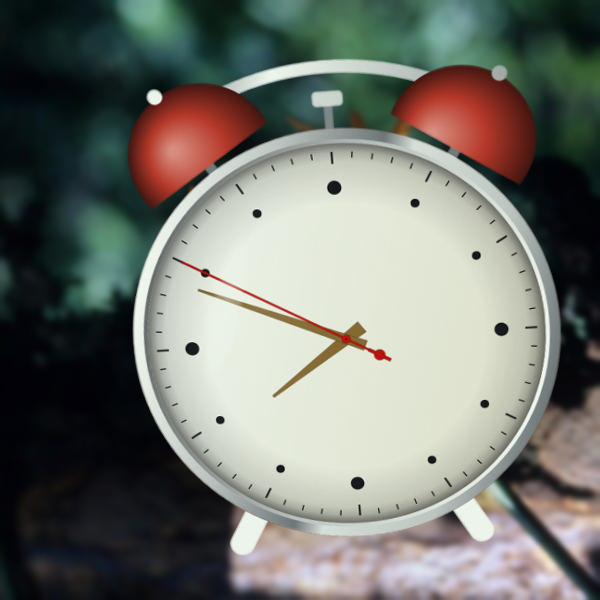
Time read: 7 h 48 min 50 s
